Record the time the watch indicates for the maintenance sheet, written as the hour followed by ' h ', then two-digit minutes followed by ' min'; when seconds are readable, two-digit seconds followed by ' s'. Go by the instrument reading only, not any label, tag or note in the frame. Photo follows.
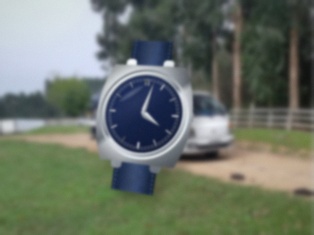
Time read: 4 h 02 min
